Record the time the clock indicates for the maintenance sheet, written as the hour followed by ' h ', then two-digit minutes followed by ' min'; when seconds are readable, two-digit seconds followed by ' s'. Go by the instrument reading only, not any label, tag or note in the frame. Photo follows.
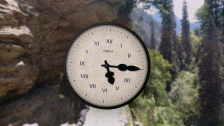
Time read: 5 h 15 min
